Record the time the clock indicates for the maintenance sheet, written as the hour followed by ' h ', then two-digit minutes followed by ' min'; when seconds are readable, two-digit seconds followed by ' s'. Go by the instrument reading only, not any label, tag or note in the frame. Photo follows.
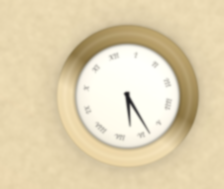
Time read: 6 h 28 min
